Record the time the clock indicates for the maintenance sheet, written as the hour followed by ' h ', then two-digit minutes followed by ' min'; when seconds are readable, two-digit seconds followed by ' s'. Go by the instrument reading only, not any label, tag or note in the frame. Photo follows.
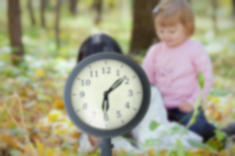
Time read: 6 h 08 min
